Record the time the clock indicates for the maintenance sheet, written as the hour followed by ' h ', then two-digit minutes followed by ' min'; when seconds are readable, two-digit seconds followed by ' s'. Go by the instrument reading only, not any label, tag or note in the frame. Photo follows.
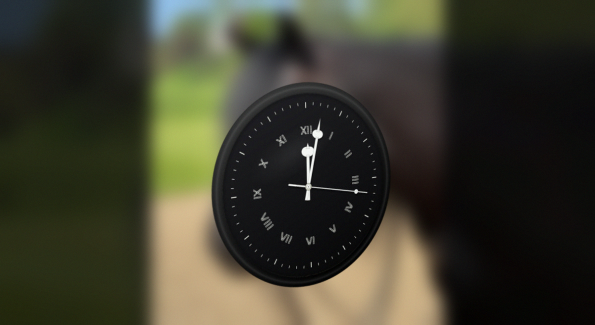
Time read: 12 h 02 min 17 s
